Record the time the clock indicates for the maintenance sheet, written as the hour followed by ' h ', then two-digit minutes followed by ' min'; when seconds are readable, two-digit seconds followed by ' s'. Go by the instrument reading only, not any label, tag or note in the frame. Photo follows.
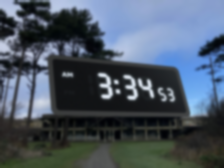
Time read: 3 h 34 min 53 s
